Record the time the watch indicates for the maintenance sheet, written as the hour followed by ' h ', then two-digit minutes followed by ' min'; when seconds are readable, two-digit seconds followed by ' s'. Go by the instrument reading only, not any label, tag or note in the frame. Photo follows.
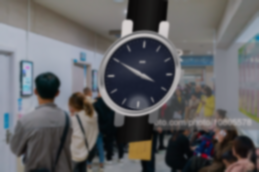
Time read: 3 h 50 min
